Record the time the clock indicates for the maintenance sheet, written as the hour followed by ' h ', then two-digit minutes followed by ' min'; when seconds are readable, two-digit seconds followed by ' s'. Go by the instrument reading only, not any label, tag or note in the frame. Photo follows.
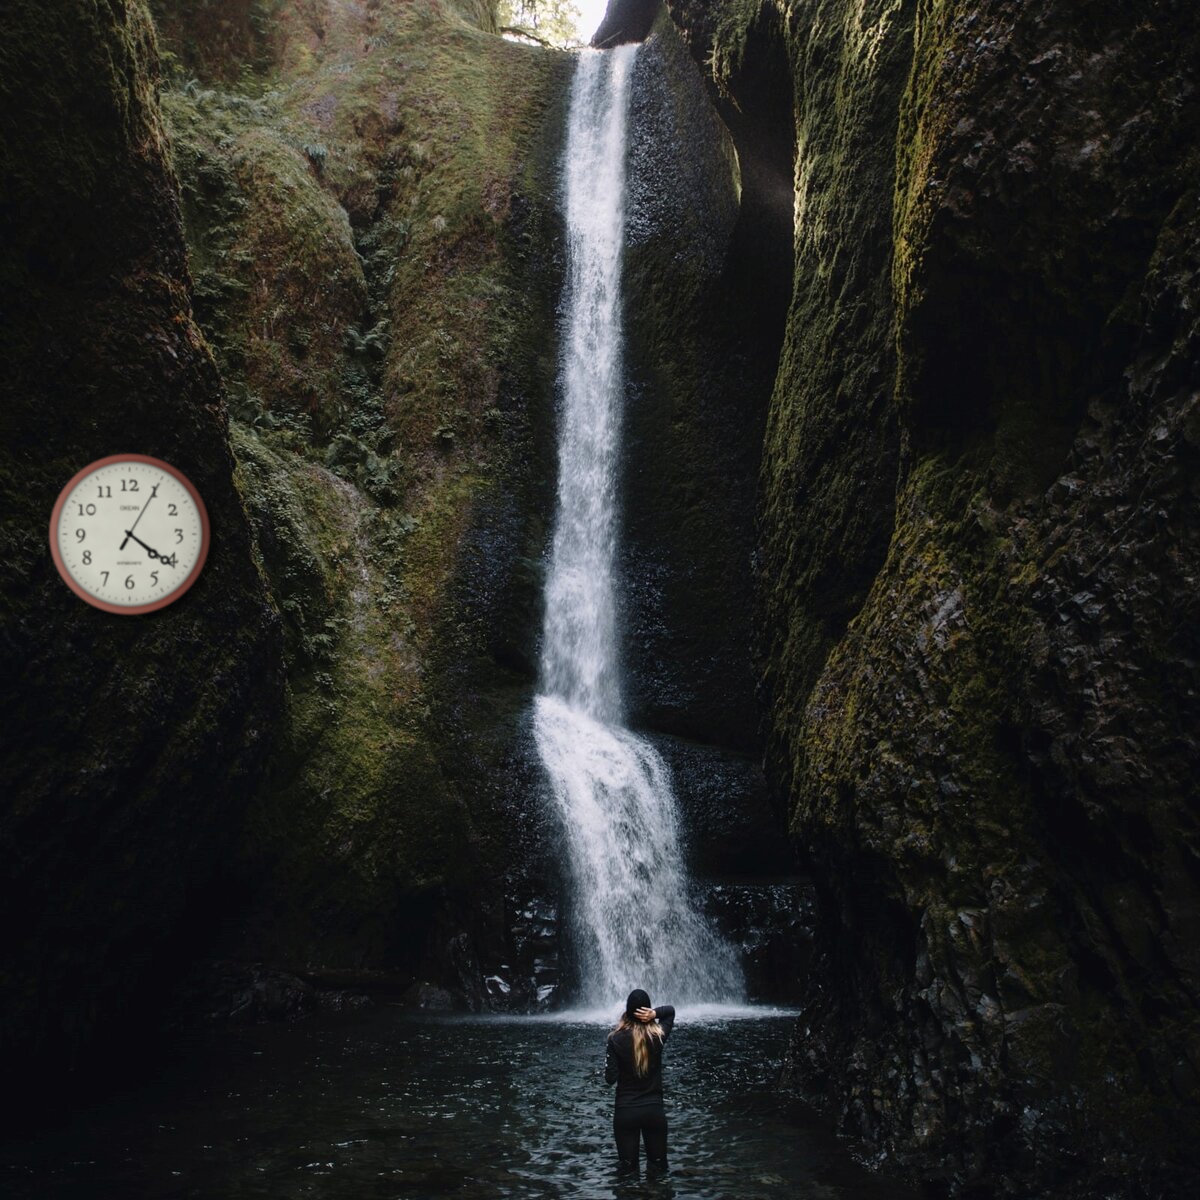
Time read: 4 h 21 min 05 s
